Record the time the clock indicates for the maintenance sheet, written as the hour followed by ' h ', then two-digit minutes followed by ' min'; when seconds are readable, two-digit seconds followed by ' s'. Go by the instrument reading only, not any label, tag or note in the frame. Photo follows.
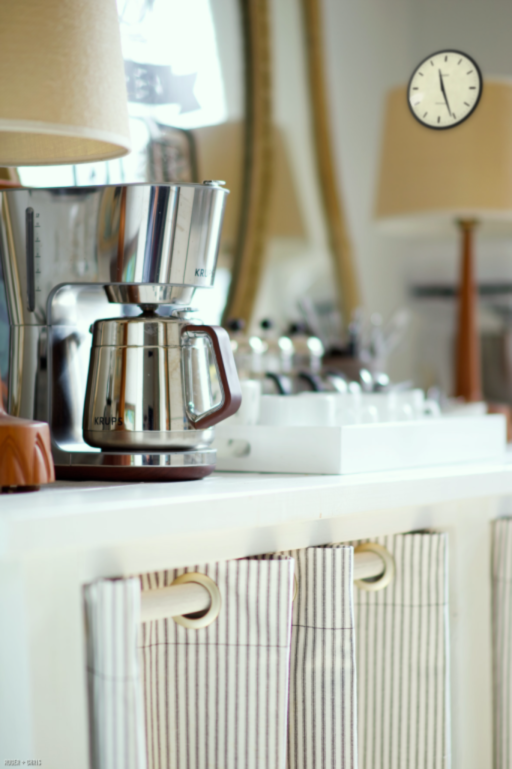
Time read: 11 h 26 min
